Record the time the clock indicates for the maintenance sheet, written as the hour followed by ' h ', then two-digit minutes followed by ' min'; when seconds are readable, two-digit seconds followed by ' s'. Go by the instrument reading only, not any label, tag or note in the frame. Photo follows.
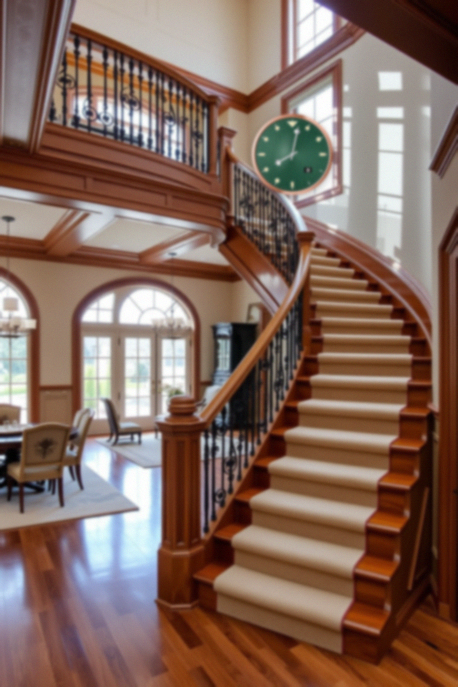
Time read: 8 h 02 min
